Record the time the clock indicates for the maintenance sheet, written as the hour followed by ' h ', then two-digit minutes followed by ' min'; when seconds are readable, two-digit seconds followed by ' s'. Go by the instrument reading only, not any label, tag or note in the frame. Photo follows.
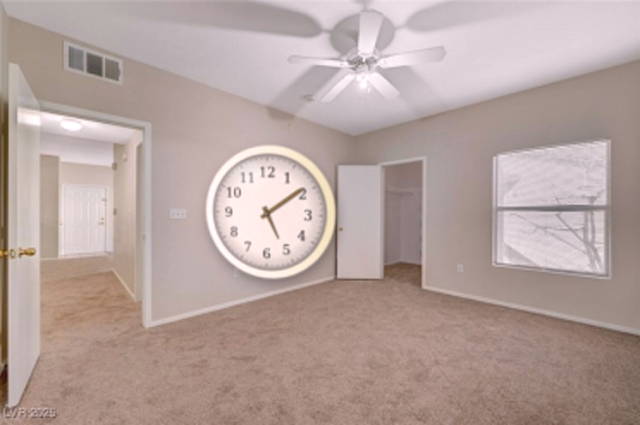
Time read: 5 h 09 min
